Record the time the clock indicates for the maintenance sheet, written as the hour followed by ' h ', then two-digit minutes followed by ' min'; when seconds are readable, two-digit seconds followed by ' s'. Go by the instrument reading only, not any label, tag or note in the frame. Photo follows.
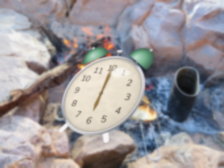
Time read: 6 h 00 min
